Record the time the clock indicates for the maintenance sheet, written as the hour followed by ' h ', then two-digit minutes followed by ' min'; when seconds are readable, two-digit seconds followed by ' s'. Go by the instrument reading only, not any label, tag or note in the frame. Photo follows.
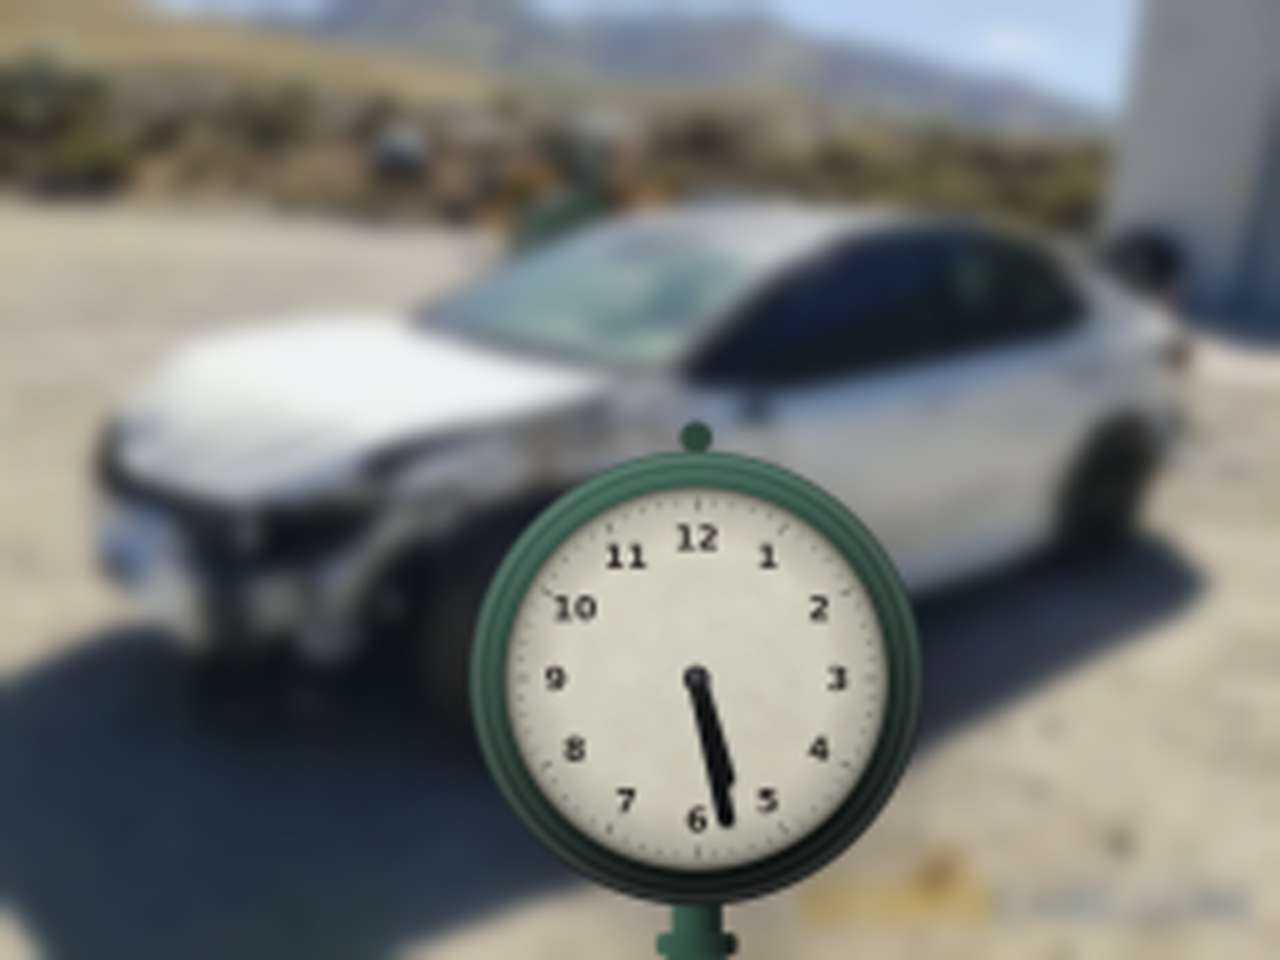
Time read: 5 h 28 min
